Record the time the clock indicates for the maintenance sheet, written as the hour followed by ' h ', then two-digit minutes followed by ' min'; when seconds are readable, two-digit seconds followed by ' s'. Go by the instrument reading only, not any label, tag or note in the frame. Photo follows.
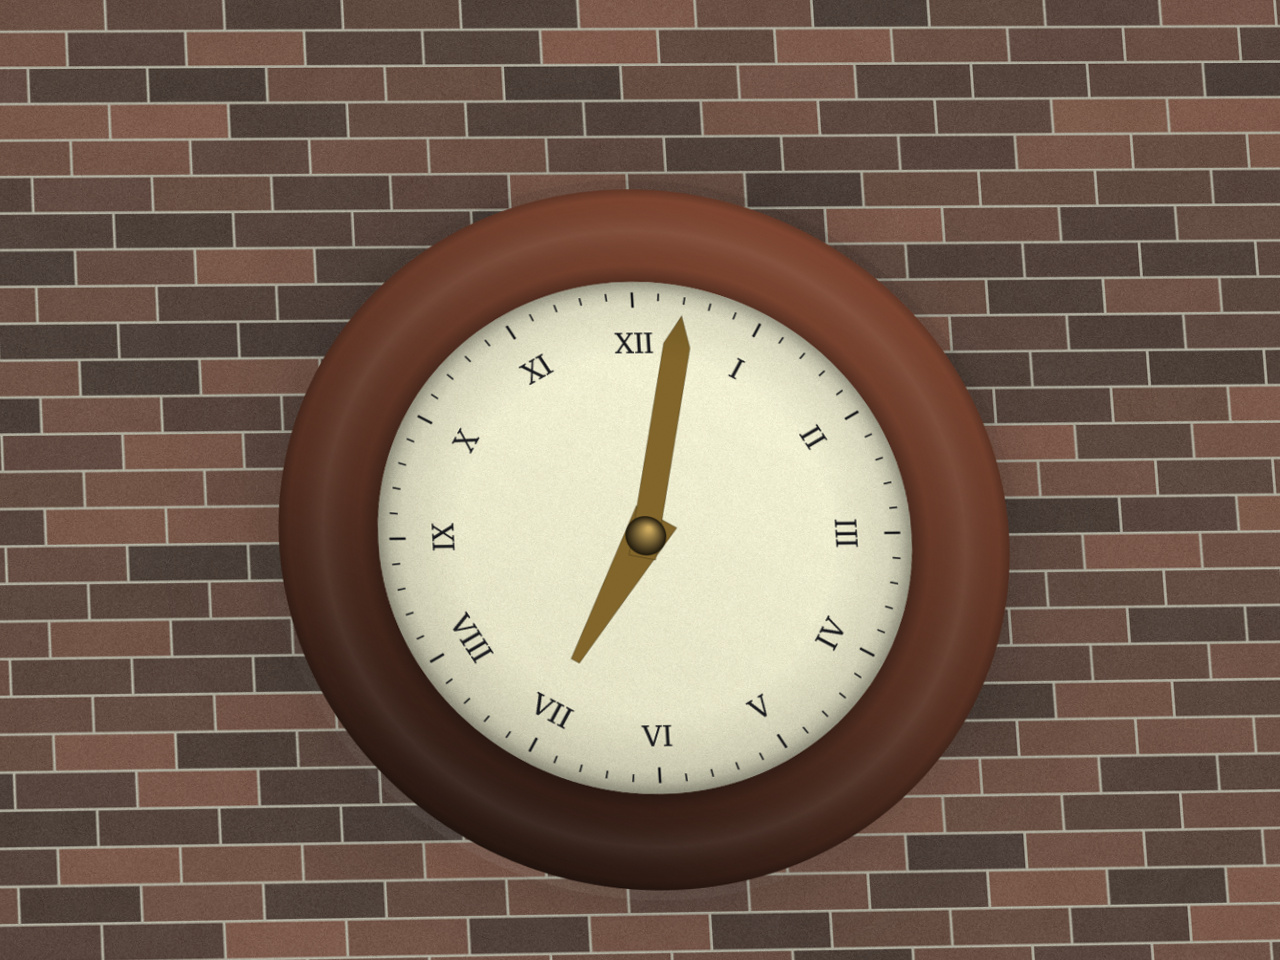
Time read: 7 h 02 min
